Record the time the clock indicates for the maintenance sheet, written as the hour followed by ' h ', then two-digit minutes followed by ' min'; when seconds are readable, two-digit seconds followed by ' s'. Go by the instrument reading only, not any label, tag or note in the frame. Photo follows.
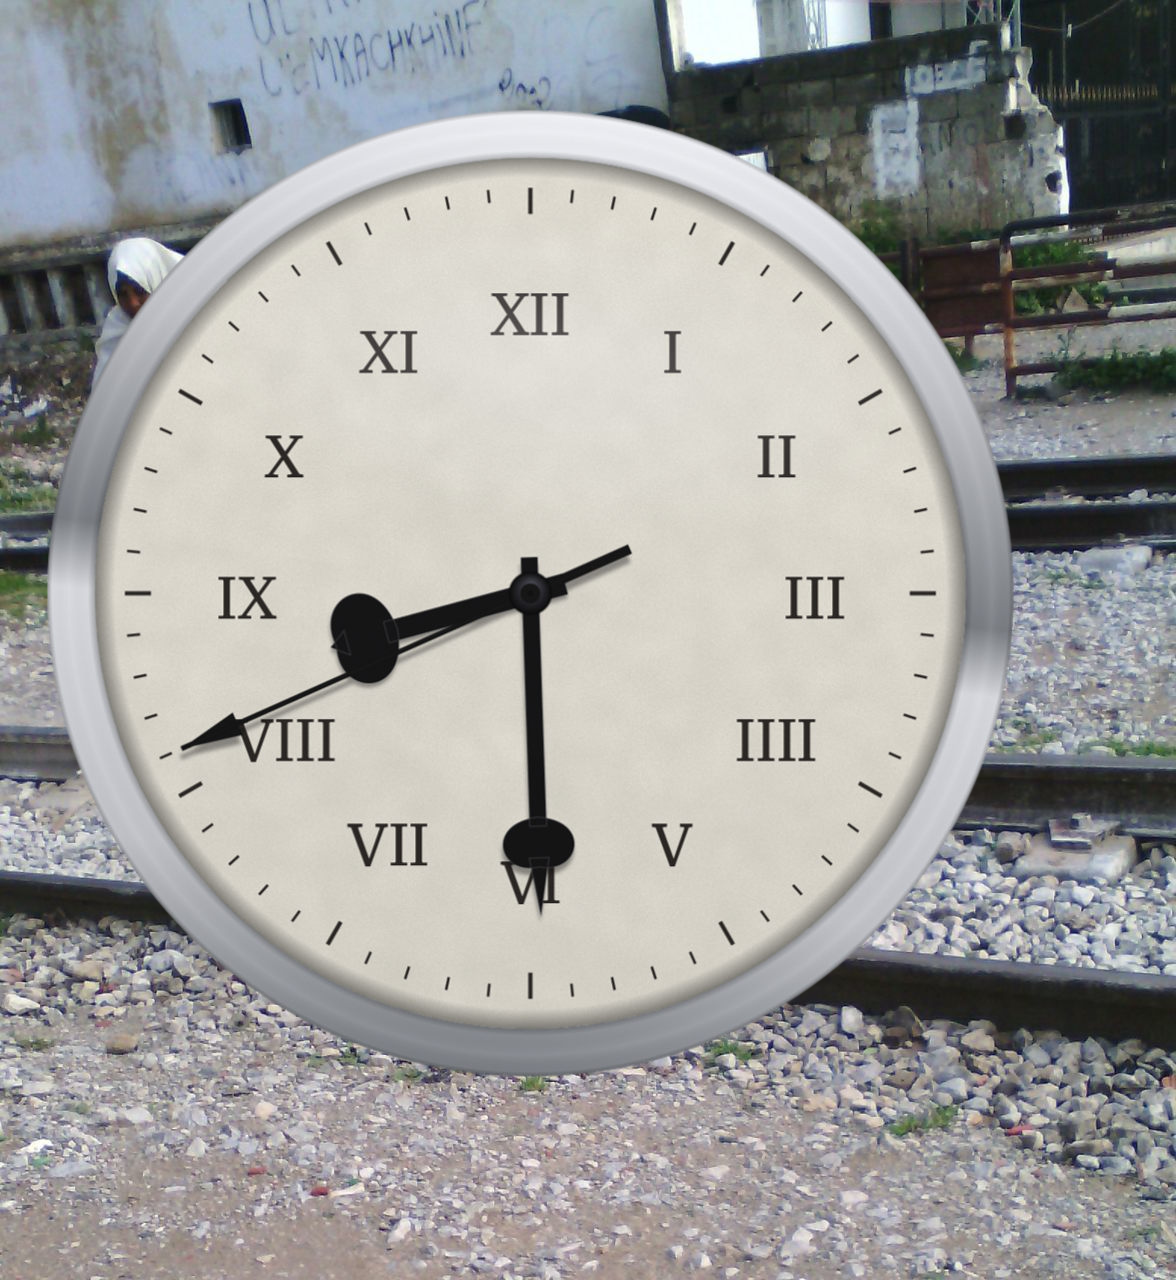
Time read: 8 h 29 min 41 s
